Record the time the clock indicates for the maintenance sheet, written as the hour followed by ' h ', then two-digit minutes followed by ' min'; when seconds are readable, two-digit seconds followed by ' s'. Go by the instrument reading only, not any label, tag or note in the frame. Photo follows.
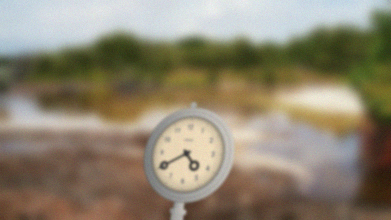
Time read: 4 h 40 min
